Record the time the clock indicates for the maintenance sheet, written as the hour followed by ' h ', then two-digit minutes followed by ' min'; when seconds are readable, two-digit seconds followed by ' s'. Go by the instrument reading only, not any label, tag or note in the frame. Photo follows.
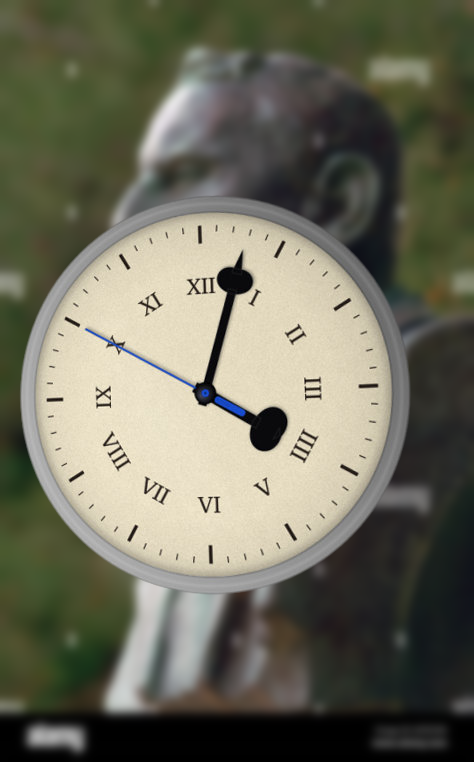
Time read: 4 h 02 min 50 s
